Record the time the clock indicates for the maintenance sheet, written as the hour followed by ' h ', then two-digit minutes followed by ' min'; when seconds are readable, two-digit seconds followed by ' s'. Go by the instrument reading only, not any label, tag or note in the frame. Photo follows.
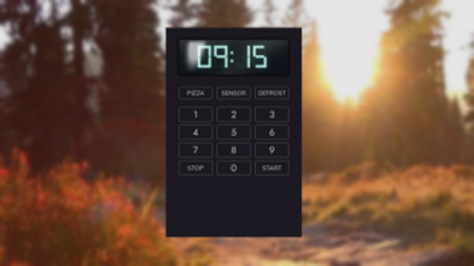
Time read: 9 h 15 min
